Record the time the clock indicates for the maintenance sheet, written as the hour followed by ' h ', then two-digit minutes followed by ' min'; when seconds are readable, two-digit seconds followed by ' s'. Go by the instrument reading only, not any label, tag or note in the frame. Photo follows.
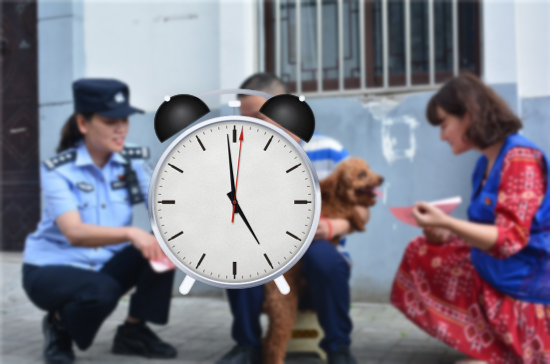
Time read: 4 h 59 min 01 s
